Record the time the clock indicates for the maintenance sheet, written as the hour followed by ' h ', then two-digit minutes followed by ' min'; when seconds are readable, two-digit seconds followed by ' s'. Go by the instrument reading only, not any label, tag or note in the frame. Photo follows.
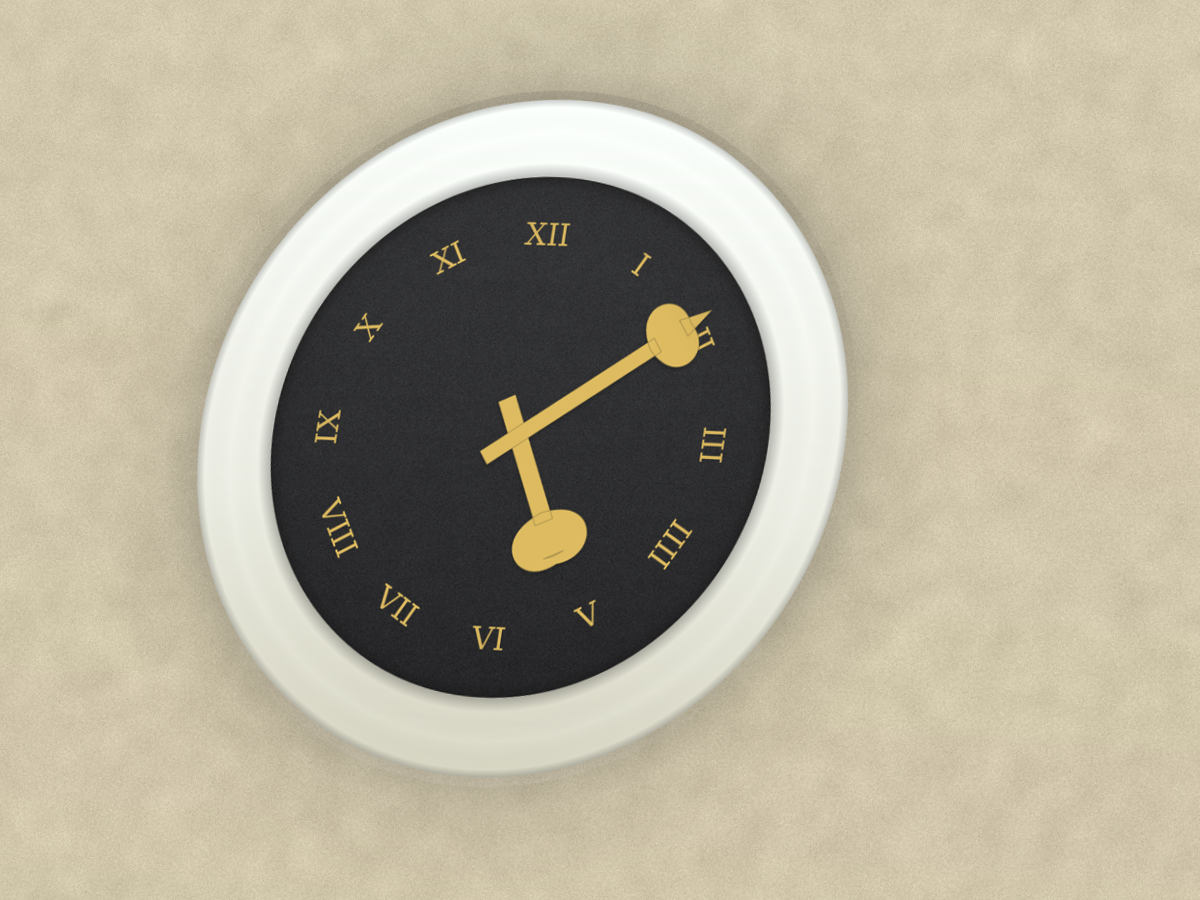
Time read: 5 h 09 min
